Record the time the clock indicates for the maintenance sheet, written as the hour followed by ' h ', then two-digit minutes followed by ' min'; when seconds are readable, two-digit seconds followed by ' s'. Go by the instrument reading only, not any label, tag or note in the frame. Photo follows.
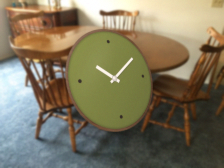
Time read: 10 h 09 min
